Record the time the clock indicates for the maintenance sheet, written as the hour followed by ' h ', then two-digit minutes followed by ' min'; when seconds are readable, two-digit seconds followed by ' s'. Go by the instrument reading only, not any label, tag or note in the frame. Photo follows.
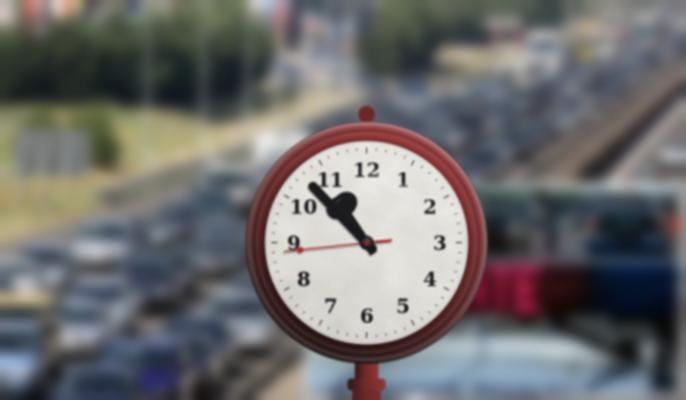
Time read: 10 h 52 min 44 s
